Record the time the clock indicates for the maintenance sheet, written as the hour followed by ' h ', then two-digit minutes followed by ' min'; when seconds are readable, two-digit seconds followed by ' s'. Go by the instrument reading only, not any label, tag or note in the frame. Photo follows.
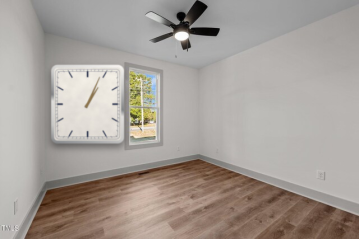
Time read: 1 h 04 min
